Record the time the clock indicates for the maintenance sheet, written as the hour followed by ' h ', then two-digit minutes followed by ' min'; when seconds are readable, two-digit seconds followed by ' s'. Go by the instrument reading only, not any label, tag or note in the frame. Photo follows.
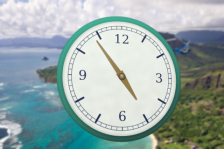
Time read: 4 h 54 min
